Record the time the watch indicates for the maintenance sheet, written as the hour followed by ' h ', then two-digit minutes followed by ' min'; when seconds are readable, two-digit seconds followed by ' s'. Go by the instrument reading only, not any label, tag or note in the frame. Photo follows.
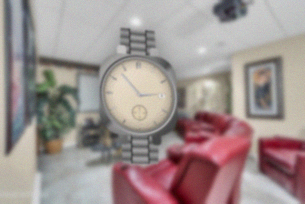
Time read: 2 h 53 min
